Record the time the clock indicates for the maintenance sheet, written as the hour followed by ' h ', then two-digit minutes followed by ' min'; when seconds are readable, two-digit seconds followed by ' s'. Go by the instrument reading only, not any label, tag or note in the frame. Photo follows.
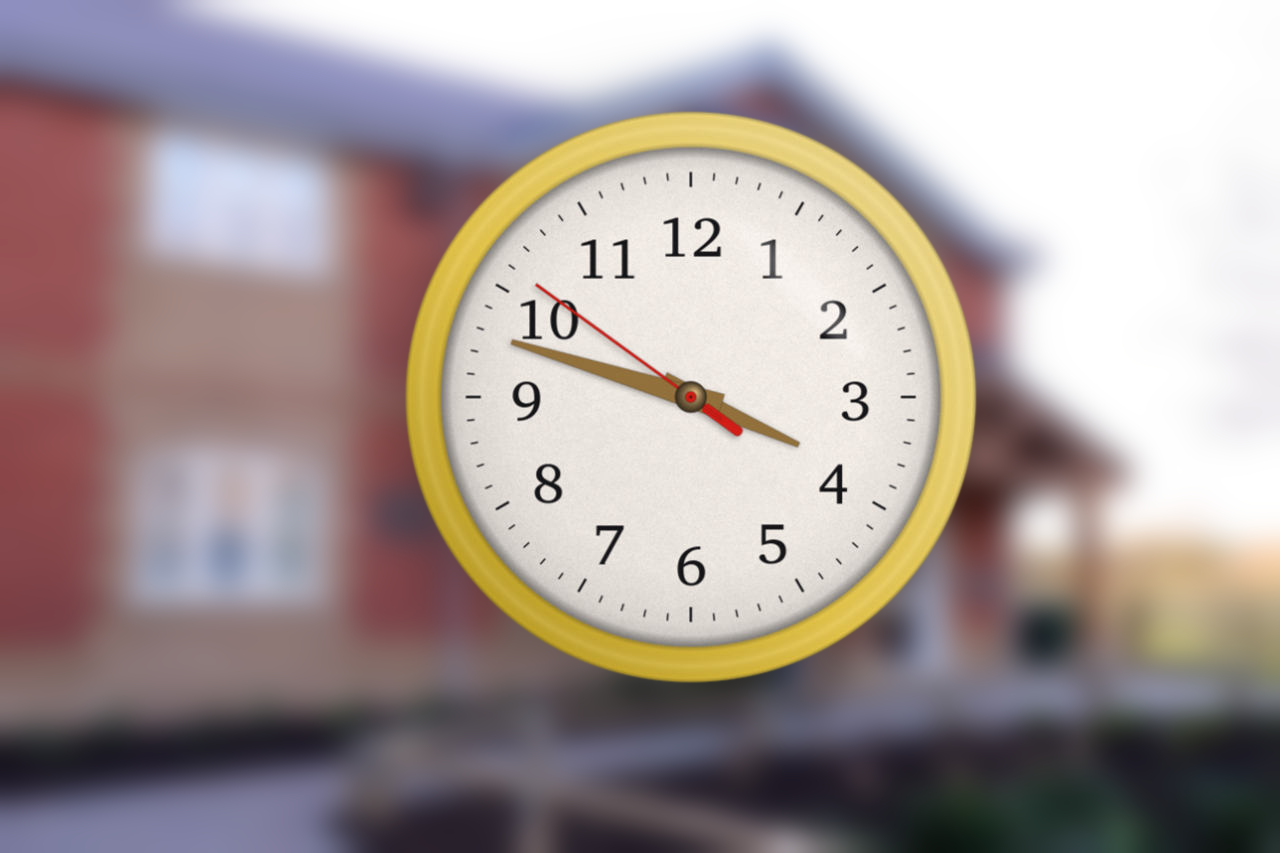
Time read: 3 h 47 min 51 s
